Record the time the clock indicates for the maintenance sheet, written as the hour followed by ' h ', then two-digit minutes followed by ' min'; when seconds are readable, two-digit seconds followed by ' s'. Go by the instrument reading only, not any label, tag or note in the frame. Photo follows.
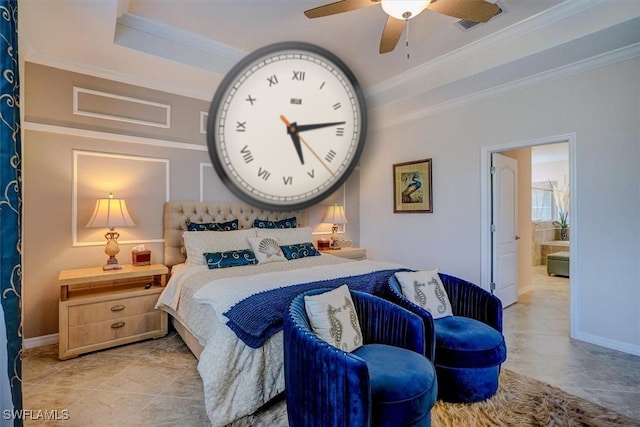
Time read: 5 h 13 min 22 s
